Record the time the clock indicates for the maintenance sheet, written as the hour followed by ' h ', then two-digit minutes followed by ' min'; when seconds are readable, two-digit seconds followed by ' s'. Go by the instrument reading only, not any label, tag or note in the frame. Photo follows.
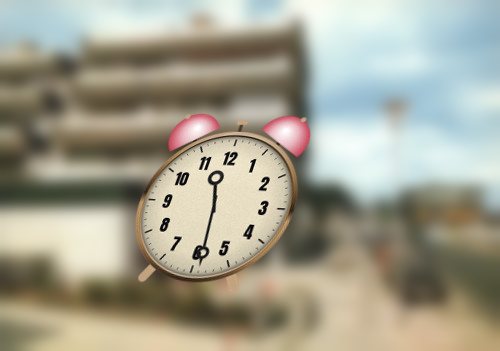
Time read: 11 h 29 min
